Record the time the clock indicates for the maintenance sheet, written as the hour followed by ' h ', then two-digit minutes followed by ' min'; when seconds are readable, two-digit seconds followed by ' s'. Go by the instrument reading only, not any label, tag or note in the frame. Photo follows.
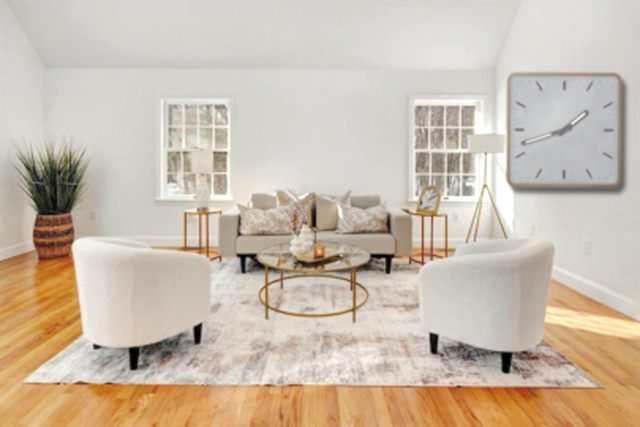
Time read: 1 h 42 min
